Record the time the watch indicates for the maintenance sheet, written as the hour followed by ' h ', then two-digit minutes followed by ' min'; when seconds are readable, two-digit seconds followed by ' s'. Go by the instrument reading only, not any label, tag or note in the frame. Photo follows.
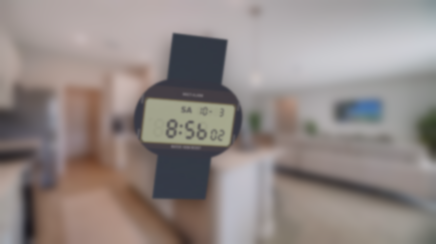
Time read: 8 h 56 min 02 s
